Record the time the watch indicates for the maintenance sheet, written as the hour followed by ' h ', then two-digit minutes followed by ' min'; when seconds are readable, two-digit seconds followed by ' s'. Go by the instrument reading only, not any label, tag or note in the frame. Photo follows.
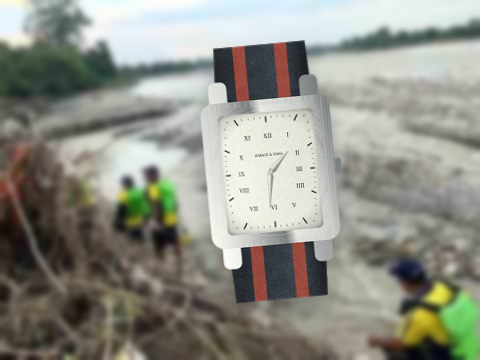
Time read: 1 h 31 min
